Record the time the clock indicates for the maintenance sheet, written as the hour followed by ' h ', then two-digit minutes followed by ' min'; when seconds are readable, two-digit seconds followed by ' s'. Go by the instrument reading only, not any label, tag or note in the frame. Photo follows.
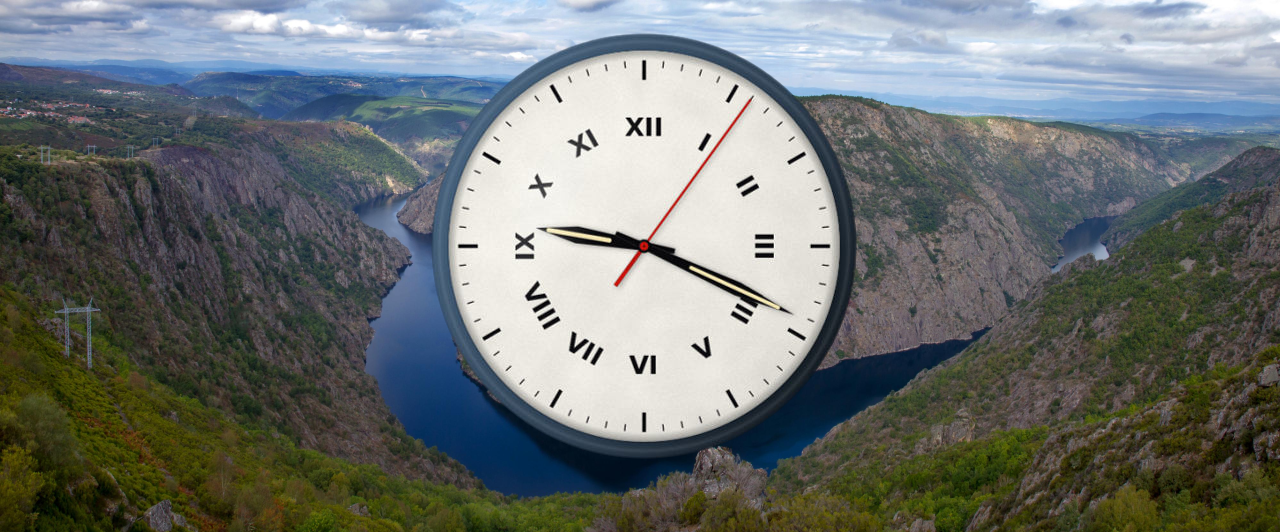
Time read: 9 h 19 min 06 s
